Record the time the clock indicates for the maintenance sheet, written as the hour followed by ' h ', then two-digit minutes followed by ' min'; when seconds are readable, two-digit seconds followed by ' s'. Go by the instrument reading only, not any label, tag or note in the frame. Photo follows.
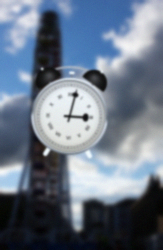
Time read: 3 h 02 min
